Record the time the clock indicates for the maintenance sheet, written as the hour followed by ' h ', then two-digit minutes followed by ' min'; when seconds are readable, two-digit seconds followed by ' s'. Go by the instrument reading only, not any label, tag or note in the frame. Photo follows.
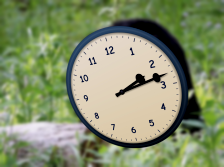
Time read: 2 h 13 min
